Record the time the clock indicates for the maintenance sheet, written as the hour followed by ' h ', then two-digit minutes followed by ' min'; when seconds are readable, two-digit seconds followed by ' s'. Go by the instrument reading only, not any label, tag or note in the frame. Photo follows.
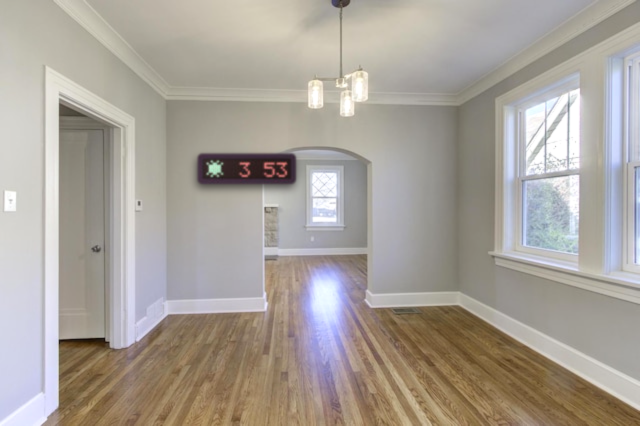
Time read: 3 h 53 min
